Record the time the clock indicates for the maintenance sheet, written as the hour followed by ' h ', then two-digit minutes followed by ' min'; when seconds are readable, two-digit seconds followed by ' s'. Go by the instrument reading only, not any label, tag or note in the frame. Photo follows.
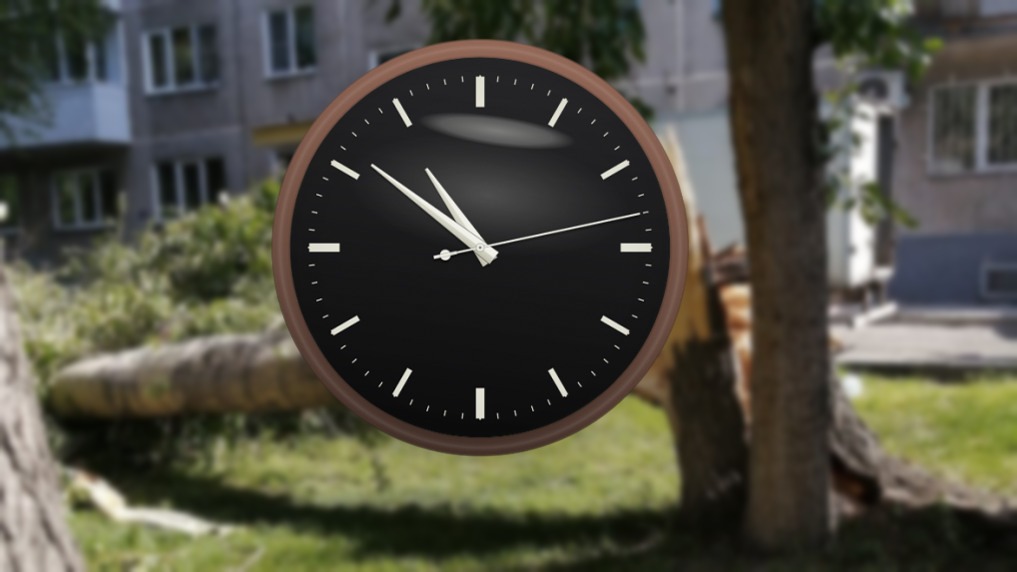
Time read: 10 h 51 min 13 s
